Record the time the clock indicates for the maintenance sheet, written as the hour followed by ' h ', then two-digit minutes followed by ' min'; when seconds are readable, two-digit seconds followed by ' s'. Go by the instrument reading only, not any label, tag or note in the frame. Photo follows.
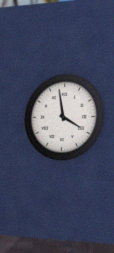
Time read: 3 h 58 min
